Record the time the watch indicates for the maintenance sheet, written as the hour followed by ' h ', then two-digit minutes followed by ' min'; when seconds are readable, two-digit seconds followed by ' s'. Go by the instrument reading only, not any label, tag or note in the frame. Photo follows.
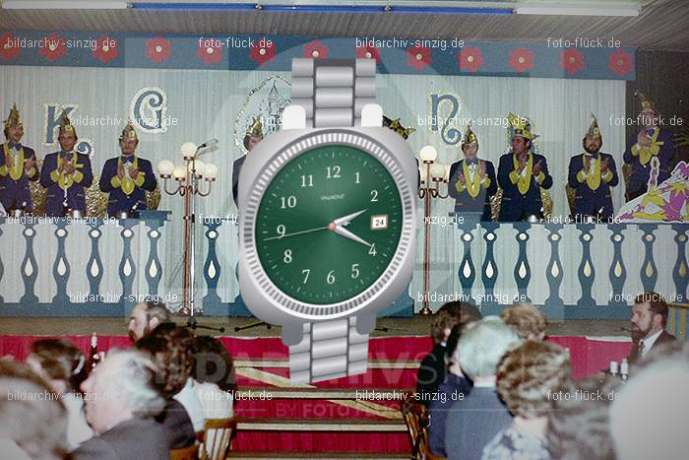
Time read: 2 h 19 min 44 s
